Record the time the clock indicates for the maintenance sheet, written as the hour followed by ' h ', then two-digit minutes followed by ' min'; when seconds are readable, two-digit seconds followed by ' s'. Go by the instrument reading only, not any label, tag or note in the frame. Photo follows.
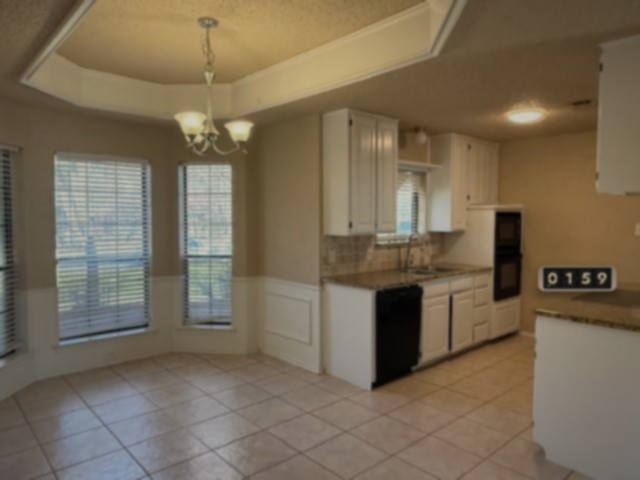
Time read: 1 h 59 min
